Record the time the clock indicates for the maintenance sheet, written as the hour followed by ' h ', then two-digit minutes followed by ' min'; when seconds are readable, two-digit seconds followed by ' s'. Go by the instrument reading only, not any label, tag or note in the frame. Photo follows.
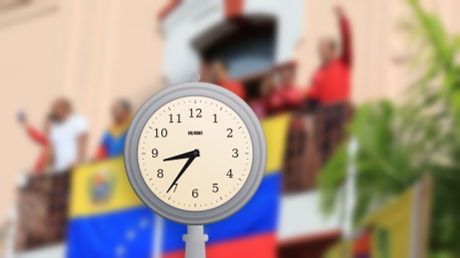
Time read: 8 h 36 min
